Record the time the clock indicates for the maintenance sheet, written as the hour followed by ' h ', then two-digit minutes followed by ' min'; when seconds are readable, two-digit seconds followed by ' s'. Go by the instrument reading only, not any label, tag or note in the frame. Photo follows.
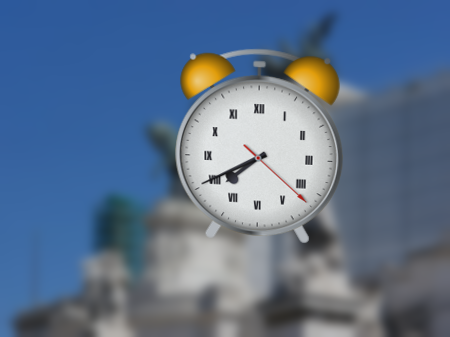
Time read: 7 h 40 min 22 s
